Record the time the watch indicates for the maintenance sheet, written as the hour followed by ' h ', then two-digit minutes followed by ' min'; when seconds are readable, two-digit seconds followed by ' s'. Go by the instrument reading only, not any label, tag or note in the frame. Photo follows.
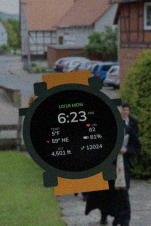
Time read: 6 h 23 min
